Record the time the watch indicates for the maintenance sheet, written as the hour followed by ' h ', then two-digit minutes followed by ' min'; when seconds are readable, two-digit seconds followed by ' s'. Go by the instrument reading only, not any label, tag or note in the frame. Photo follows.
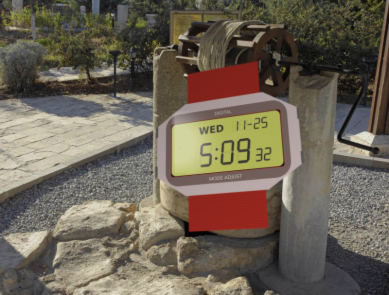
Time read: 5 h 09 min 32 s
